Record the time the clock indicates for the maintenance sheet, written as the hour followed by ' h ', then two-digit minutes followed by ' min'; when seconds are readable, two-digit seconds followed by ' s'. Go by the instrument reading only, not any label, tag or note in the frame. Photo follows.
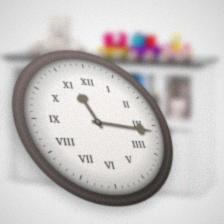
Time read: 11 h 16 min
